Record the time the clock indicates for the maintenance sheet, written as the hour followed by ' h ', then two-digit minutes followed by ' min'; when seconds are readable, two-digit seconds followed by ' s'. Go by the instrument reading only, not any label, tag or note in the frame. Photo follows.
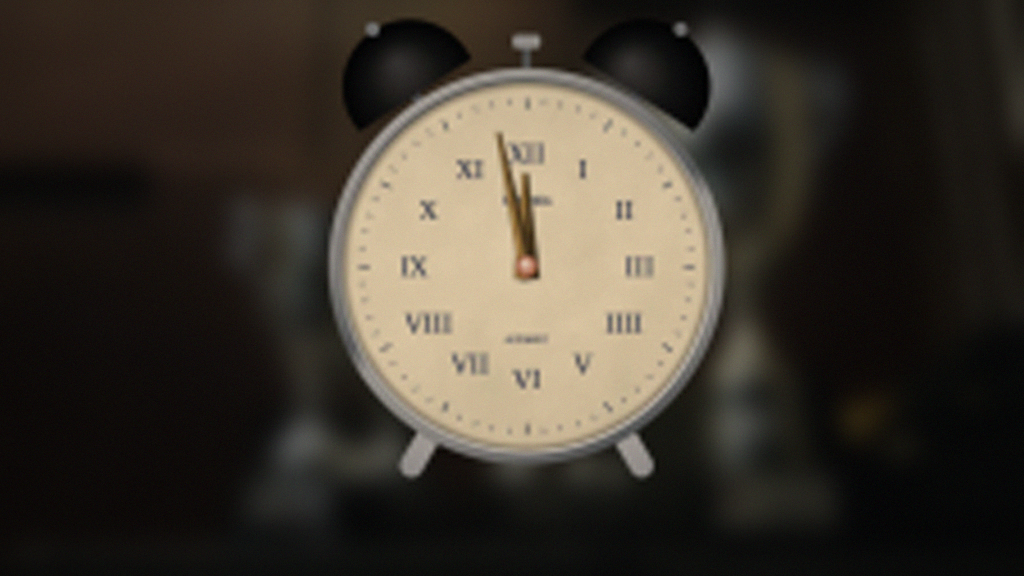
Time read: 11 h 58 min
